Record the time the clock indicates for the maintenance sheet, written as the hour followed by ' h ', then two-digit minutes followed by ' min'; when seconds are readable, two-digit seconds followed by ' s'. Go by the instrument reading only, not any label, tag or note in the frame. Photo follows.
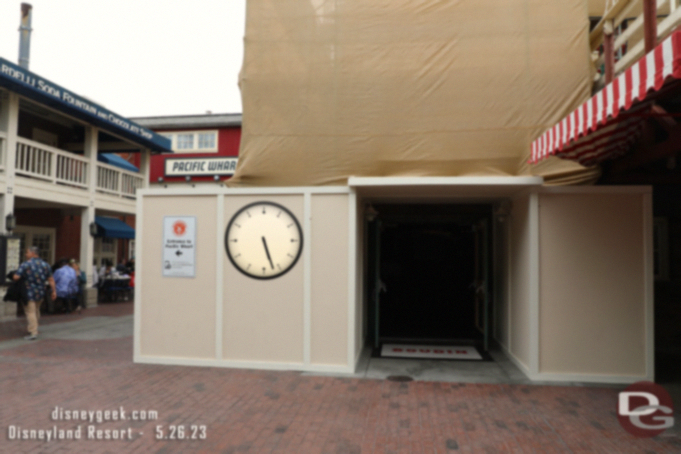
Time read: 5 h 27 min
